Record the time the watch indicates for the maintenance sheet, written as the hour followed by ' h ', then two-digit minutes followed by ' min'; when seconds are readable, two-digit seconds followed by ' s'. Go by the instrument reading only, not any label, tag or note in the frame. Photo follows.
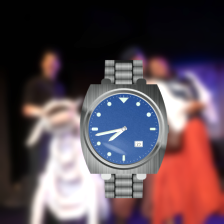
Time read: 7 h 43 min
